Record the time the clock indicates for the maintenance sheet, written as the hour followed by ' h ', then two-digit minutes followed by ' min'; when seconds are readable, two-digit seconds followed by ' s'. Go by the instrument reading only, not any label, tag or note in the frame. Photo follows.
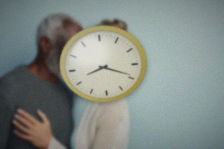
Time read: 8 h 19 min
